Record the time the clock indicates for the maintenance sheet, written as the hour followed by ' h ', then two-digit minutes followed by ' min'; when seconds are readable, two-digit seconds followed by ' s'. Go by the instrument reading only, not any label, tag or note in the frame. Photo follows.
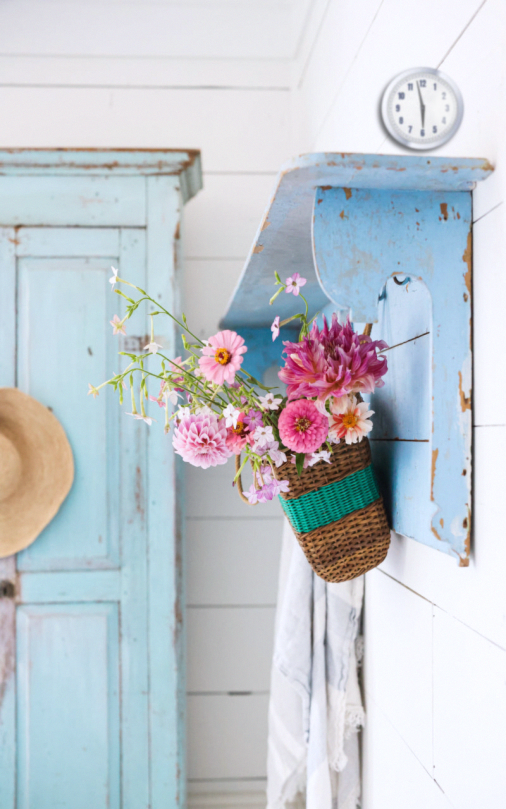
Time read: 5 h 58 min
